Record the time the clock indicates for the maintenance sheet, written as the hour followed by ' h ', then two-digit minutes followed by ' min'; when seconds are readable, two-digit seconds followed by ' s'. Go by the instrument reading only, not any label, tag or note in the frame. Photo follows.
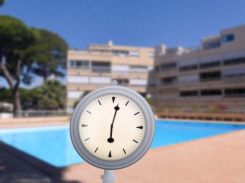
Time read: 6 h 02 min
